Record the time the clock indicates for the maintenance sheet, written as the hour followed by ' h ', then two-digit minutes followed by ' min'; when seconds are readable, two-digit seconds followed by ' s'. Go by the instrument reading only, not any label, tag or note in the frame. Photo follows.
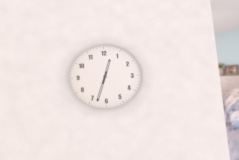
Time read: 12 h 33 min
